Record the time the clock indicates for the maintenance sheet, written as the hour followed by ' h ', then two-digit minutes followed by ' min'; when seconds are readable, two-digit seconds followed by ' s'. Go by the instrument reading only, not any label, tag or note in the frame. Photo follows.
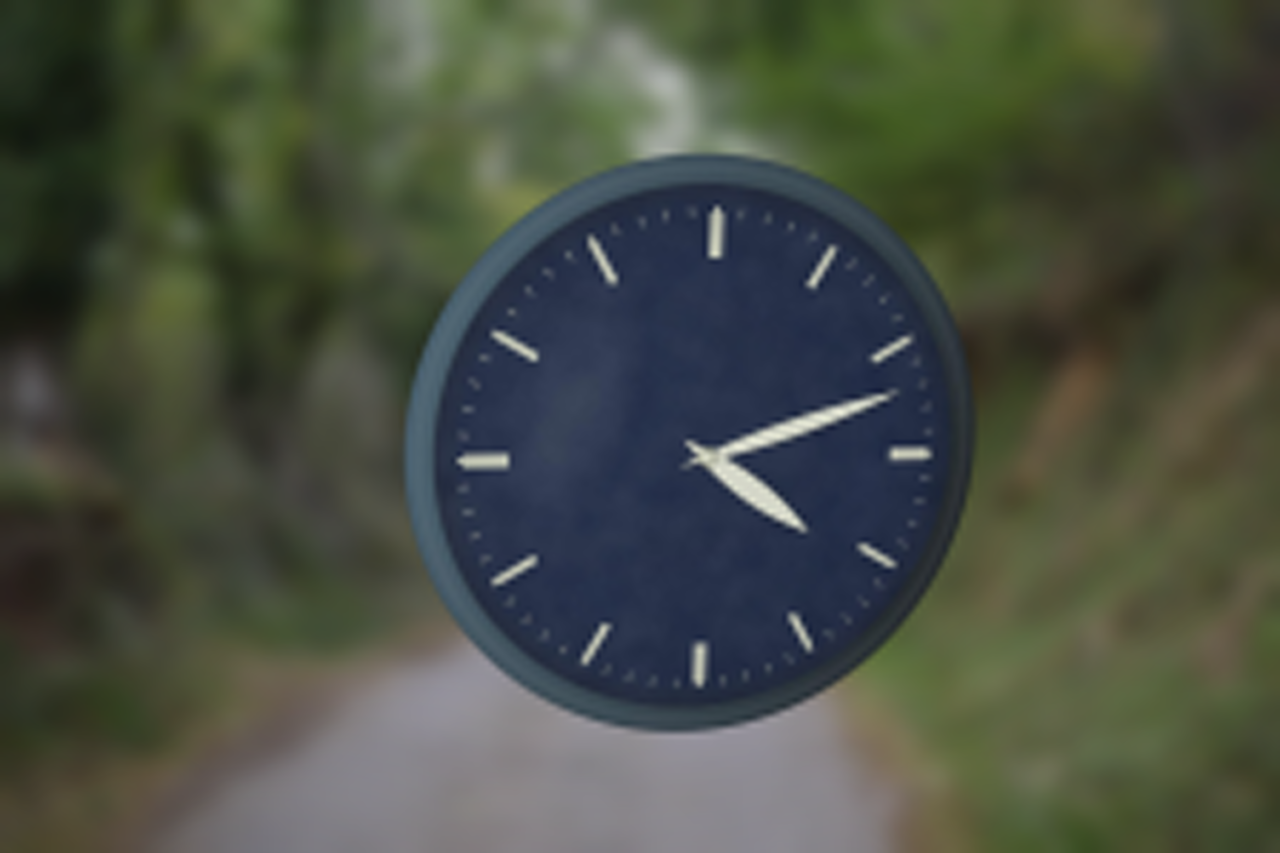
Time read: 4 h 12 min
